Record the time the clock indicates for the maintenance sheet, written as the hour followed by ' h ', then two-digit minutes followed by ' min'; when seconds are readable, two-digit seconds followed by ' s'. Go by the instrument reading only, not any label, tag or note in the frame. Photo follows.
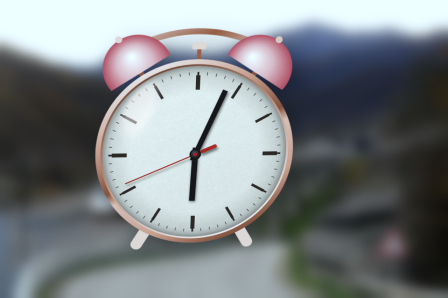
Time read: 6 h 03 min 41 s
